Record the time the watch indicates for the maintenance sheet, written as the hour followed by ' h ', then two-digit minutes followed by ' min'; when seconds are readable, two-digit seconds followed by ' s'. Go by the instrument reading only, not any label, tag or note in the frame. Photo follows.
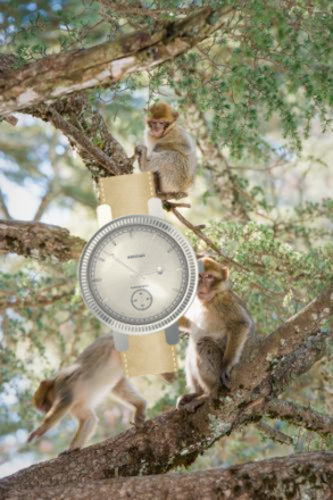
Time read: 2 h 52 min
